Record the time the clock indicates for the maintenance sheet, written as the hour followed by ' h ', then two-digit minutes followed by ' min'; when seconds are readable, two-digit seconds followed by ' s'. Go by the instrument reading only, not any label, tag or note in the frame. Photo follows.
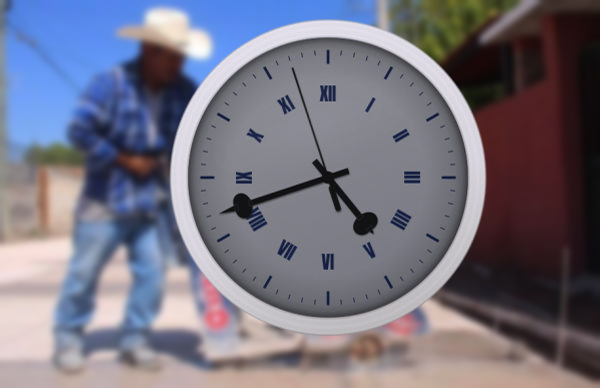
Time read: 4 h 41 min 57 s
